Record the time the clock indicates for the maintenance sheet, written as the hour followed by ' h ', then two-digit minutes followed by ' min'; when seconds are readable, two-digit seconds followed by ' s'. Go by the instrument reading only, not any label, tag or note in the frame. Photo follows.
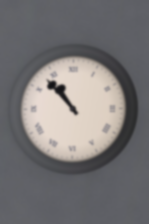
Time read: 10 h 53 min
